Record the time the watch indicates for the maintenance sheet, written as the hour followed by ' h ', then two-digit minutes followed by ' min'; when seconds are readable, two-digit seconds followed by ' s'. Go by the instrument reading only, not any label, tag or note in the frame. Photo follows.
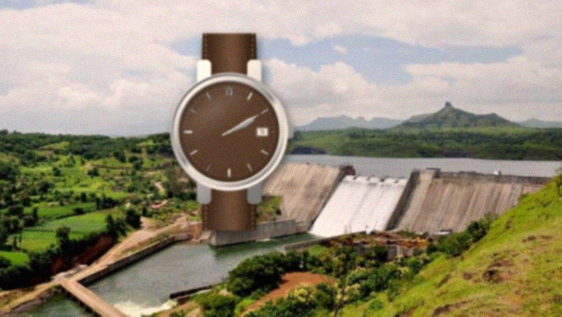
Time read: 2 h 10 min
